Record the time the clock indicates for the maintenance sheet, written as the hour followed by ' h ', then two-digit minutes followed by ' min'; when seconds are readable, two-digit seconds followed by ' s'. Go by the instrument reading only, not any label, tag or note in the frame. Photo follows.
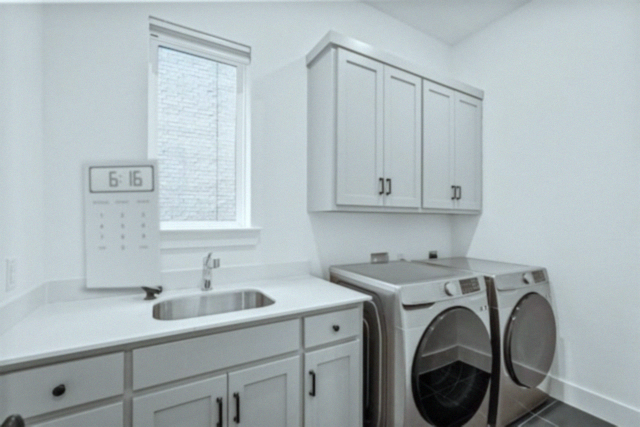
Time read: 6 h 16 min
